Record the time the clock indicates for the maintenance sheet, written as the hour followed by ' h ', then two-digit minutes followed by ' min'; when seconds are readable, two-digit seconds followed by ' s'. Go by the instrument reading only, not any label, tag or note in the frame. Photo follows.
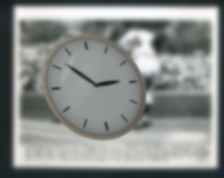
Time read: 2 h 52 min
